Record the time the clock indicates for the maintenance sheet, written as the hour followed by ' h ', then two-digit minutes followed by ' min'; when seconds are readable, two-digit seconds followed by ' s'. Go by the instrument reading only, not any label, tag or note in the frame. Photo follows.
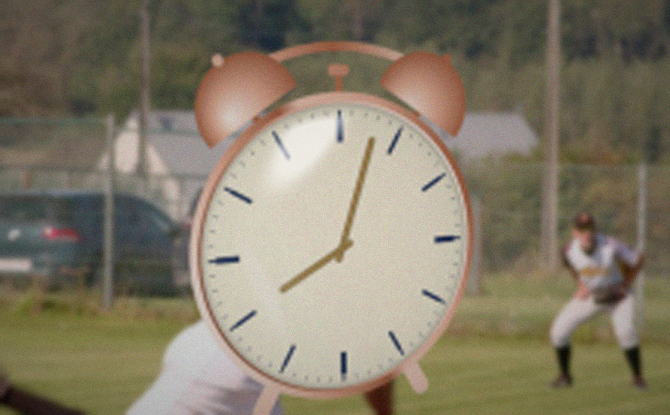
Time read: 8 h 03 min
